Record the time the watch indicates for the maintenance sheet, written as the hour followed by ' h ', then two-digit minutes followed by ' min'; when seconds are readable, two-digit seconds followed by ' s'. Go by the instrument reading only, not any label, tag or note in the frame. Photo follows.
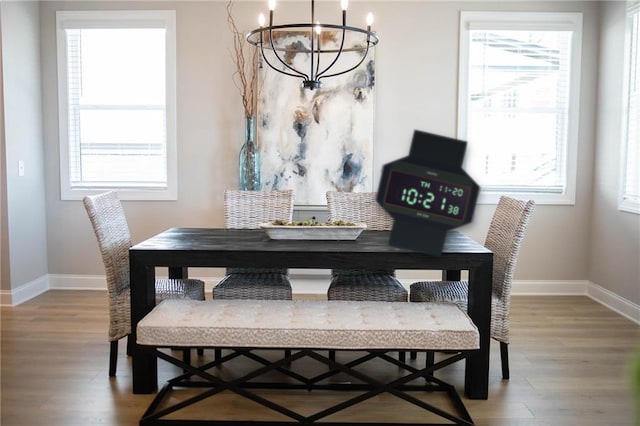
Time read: 10 h 21 min
